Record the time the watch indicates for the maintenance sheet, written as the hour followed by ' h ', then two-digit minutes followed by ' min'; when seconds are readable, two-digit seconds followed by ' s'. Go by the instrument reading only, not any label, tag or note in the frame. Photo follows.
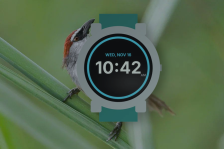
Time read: 10 h 42 min
